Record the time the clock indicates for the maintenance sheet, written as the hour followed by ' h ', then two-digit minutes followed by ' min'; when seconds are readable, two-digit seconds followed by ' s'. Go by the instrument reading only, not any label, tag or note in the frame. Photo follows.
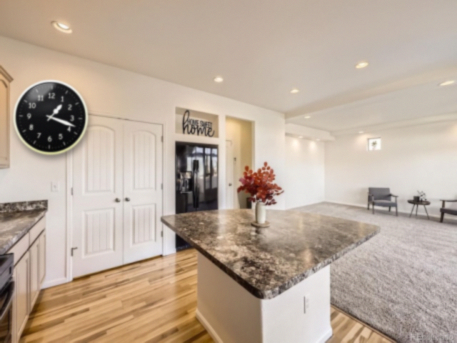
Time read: 1 h 18 min
